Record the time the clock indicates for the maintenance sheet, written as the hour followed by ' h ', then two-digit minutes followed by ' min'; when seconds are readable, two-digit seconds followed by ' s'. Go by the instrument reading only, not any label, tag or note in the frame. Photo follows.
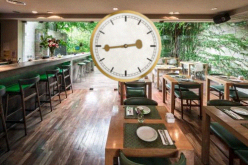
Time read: 2 h 44 min
